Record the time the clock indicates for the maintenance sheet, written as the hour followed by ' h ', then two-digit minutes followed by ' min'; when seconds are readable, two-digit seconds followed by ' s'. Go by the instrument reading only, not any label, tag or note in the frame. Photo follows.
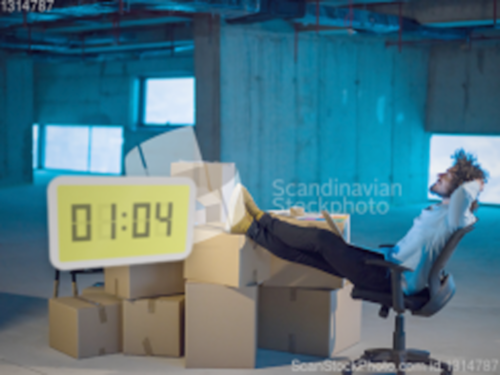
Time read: 1 h 04 min
